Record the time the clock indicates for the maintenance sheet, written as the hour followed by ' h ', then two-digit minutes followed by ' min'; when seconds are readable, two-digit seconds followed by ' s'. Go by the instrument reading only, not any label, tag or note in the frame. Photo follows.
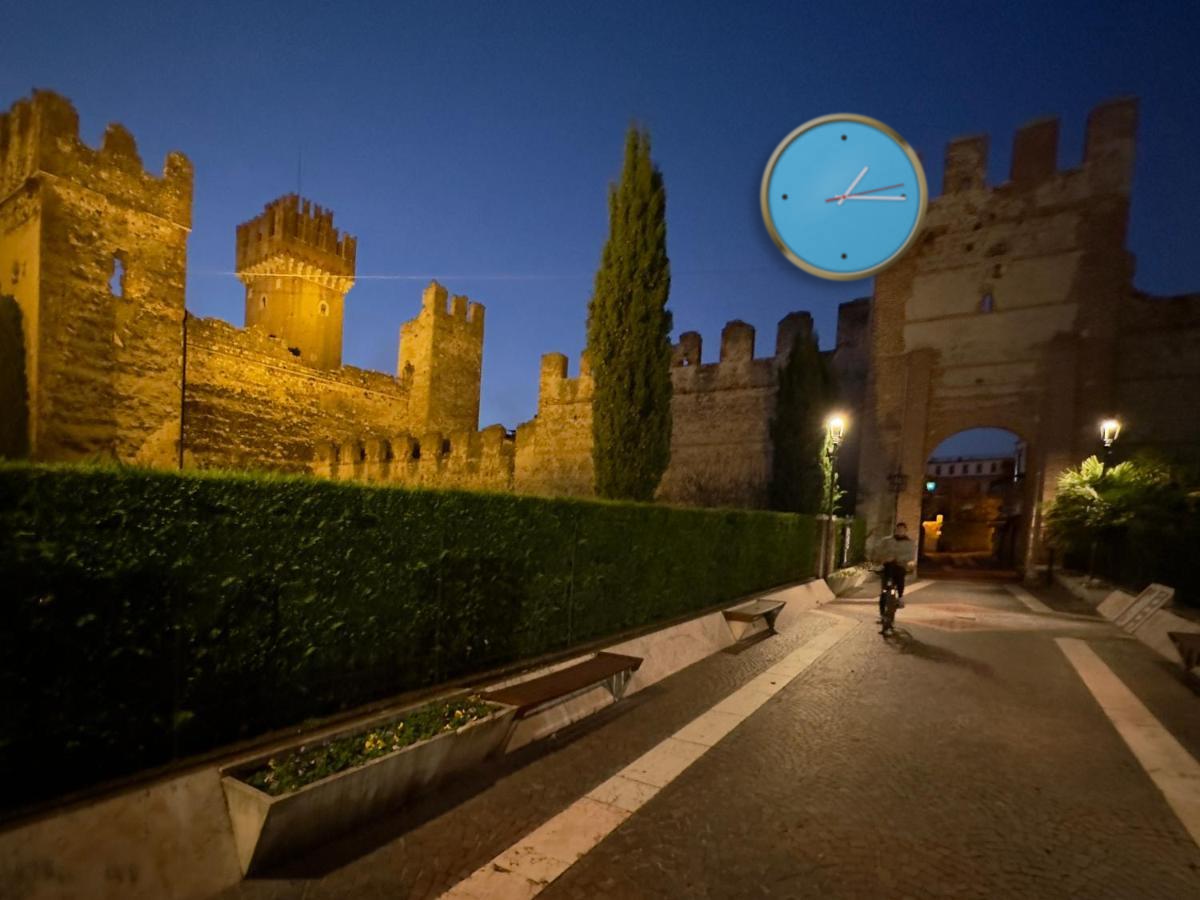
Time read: 1 h 15 min 13 s
